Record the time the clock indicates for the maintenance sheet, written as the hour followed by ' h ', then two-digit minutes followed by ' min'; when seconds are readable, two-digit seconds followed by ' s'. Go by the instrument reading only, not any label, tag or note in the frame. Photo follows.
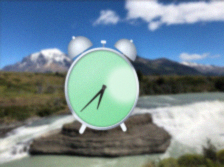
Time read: 6 h 38 min
